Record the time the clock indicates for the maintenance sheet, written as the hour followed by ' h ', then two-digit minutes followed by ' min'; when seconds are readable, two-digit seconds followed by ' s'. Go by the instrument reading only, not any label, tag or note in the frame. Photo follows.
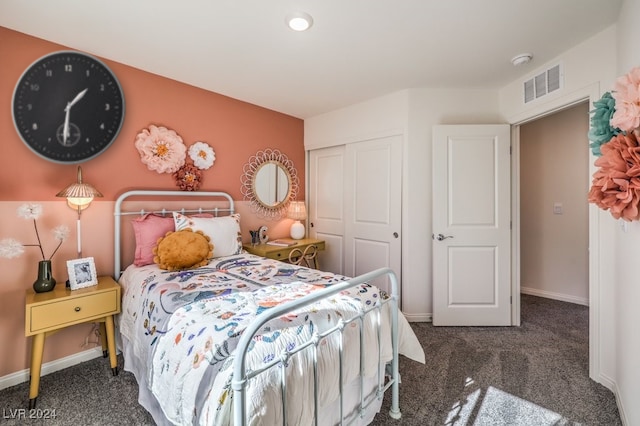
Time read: 1 h 31 min
